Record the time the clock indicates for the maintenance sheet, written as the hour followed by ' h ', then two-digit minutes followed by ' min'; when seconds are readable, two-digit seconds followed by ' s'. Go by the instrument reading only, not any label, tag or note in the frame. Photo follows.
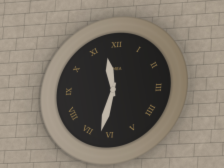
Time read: 11 h 32 min
